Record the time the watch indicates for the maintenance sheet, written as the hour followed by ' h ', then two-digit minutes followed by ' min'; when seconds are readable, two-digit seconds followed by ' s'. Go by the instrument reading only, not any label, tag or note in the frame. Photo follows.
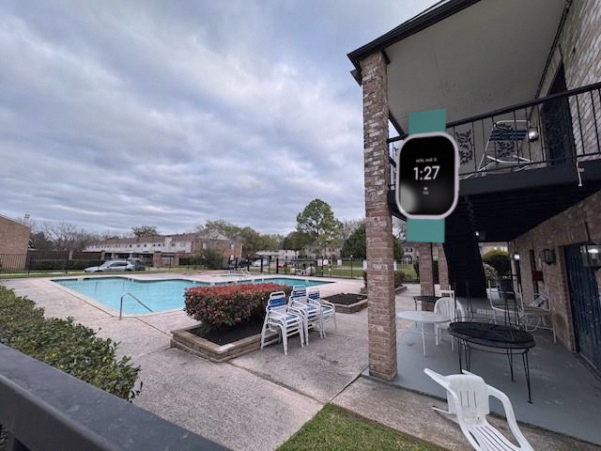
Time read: 1 h 27 min
